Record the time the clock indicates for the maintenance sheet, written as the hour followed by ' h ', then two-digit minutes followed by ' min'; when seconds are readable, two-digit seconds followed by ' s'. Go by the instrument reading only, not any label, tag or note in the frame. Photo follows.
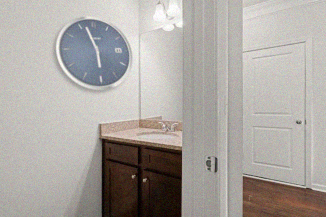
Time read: 5 h 57 min
